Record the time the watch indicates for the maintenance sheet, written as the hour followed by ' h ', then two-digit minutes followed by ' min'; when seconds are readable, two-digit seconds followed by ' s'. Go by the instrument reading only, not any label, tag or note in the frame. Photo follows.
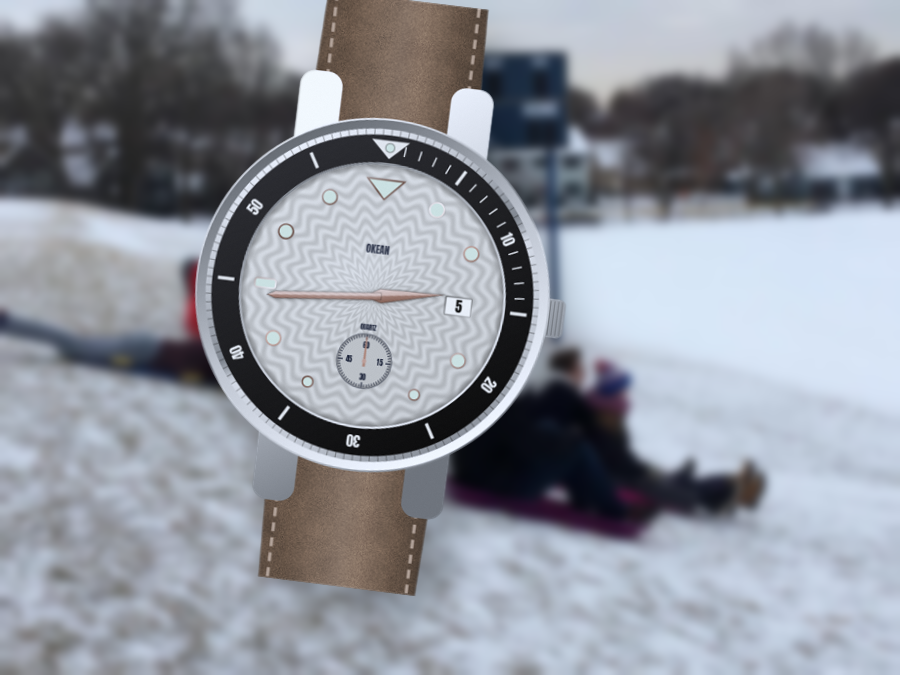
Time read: 2 h 44 min
